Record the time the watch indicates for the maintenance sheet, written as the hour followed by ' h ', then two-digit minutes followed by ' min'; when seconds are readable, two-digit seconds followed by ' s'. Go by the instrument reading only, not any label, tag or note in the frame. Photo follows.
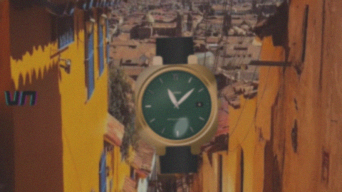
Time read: 11 h 08 min
